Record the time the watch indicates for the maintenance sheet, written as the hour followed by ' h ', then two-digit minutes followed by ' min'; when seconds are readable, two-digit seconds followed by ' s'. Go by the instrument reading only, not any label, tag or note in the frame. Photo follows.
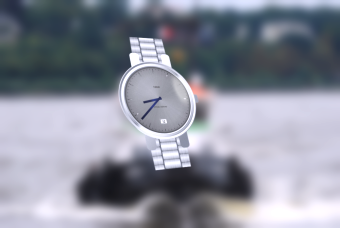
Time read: 8 h 38 min
